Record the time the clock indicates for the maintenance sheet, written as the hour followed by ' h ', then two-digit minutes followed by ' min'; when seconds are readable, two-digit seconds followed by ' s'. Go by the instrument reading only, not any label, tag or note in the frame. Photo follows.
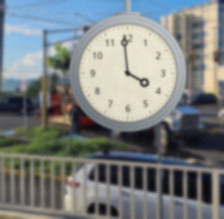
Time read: 3 h 59 min
